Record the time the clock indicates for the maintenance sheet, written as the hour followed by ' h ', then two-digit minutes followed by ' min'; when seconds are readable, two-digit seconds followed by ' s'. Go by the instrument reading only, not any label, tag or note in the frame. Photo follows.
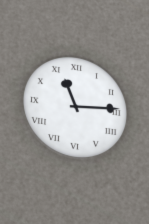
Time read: 11 h 14 min
